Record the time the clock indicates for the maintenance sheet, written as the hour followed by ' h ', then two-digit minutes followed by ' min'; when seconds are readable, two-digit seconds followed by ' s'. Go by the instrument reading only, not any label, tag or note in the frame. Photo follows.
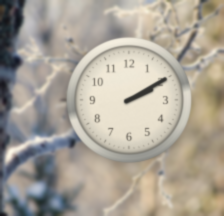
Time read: 2 h 10 min
